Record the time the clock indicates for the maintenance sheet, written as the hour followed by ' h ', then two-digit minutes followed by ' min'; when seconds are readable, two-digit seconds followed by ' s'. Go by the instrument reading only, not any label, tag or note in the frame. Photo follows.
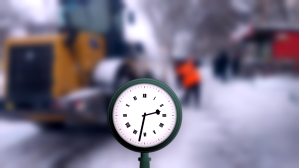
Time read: 2 h 32 min
